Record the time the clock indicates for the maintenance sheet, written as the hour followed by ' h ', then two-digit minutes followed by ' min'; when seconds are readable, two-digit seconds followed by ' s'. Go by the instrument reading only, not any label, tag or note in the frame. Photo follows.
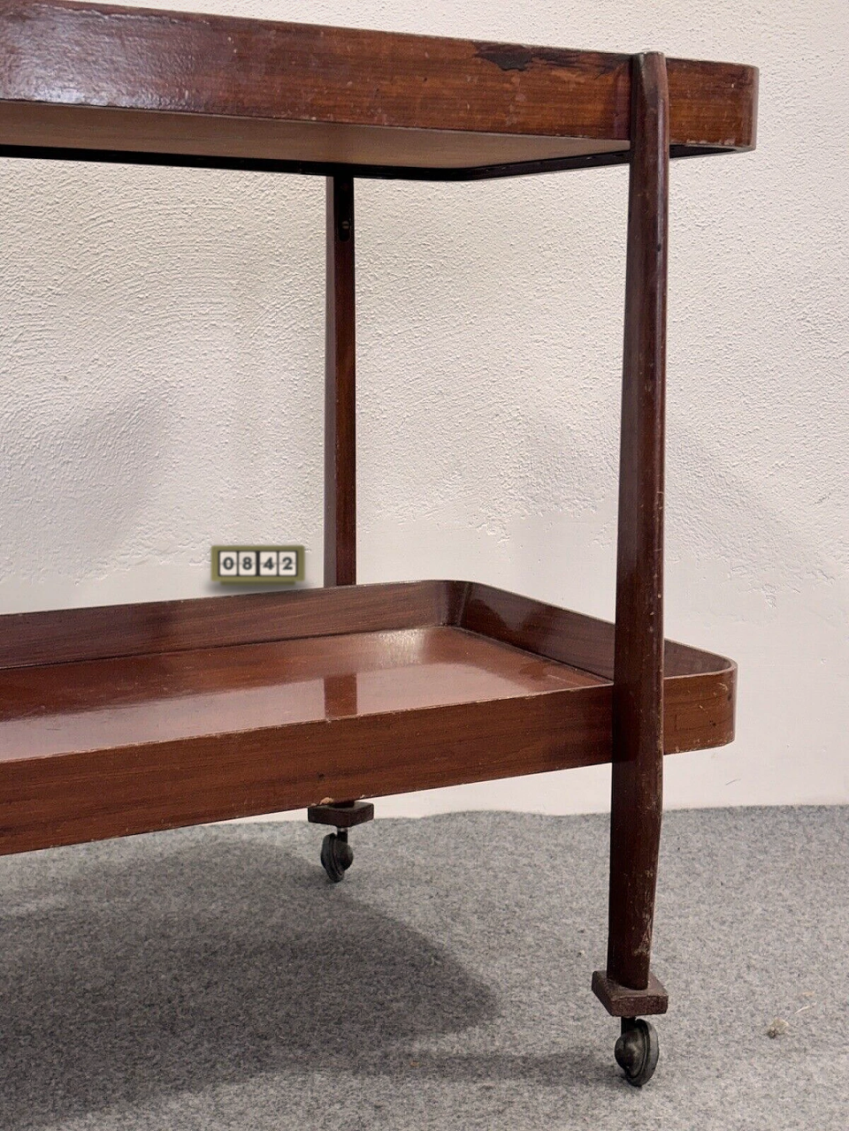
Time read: 8 h 42 min
